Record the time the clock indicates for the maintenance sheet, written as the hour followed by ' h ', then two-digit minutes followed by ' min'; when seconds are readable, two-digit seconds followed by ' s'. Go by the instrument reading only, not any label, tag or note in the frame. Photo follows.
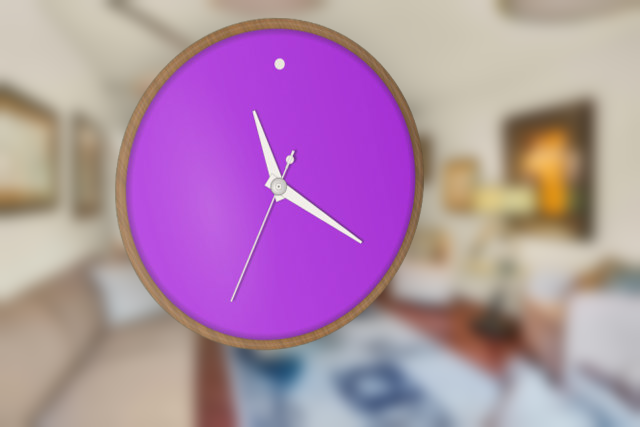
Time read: 11 h 20 min 34 s
